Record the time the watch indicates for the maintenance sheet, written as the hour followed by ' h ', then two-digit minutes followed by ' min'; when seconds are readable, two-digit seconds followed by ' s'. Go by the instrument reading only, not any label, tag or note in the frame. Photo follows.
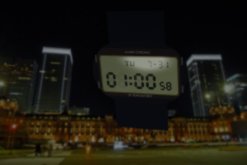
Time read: 1 h 00 min
